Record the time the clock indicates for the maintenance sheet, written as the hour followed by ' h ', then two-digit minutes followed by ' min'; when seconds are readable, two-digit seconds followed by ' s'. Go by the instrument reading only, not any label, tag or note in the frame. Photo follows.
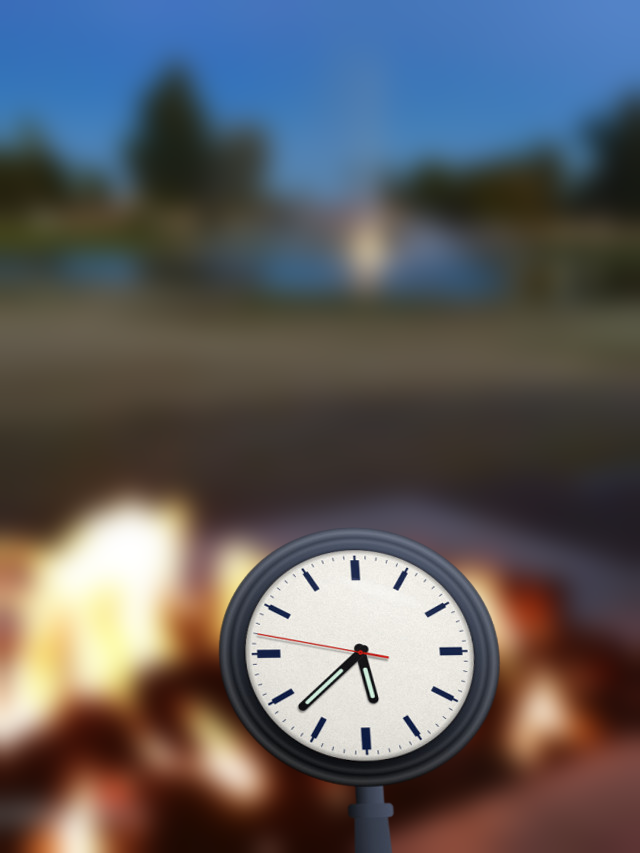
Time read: 5 h 37 min 47 s
